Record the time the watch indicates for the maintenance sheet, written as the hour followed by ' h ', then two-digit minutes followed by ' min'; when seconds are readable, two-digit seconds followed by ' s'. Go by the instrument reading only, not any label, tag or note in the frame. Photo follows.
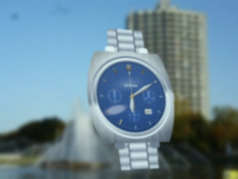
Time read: 6 h 10 min
